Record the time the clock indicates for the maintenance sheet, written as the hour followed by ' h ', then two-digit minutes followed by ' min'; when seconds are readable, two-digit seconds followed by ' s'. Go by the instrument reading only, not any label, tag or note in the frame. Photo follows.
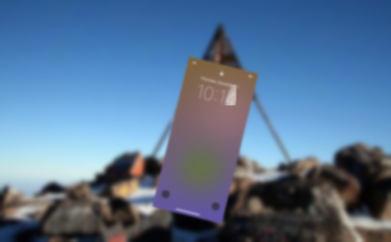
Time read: 10 h 14 min
